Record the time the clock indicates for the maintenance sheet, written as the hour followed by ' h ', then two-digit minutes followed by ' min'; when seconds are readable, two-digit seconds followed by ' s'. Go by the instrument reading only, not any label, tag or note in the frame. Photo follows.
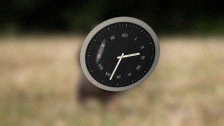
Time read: 2 h 33 min
